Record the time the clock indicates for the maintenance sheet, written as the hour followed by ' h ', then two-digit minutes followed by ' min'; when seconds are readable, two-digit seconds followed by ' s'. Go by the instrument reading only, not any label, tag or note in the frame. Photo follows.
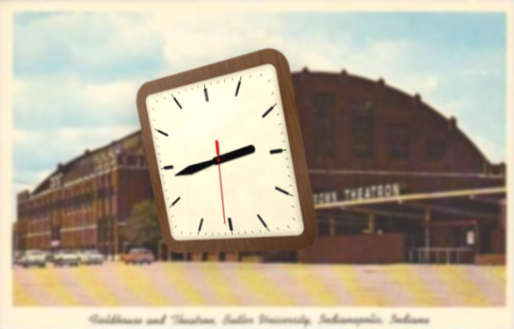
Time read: 2 h 43 min 31 s
